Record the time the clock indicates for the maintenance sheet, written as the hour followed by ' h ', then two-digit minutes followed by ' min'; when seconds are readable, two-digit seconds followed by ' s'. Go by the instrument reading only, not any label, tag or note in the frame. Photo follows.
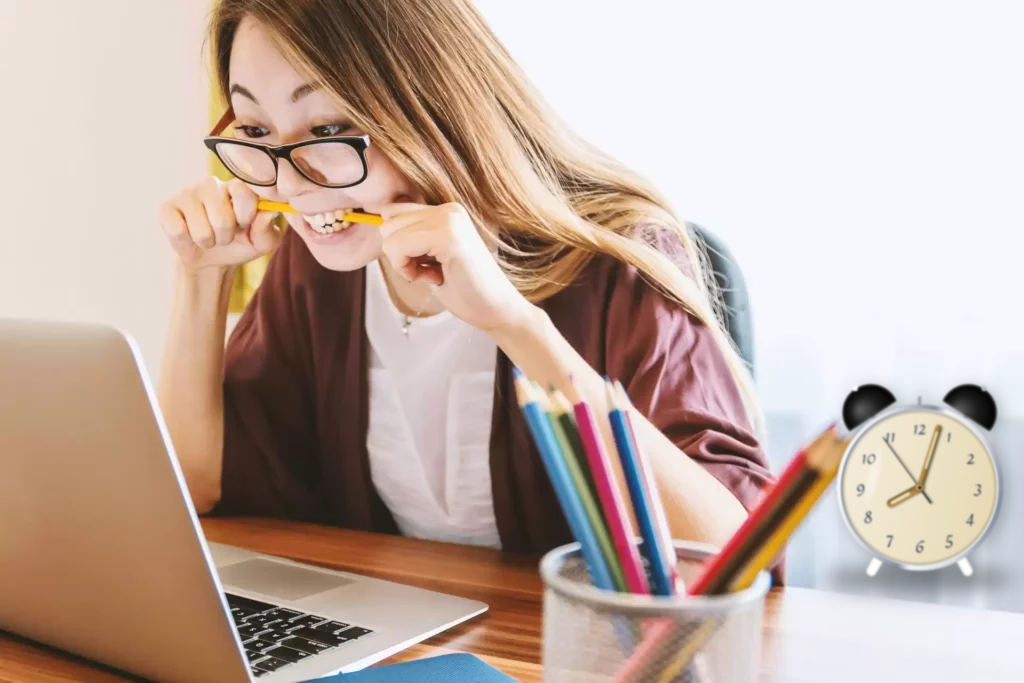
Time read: 8 h 02 min 54 s
